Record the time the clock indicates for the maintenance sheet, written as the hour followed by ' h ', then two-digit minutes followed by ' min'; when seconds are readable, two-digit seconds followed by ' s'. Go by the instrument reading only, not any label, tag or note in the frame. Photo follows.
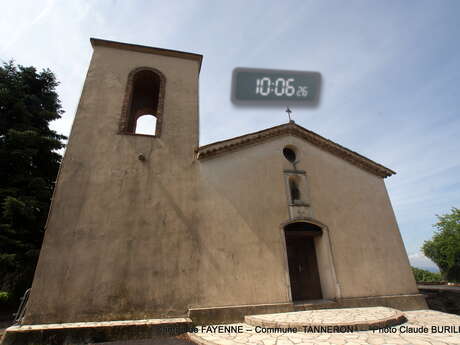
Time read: 10 h 06 min
